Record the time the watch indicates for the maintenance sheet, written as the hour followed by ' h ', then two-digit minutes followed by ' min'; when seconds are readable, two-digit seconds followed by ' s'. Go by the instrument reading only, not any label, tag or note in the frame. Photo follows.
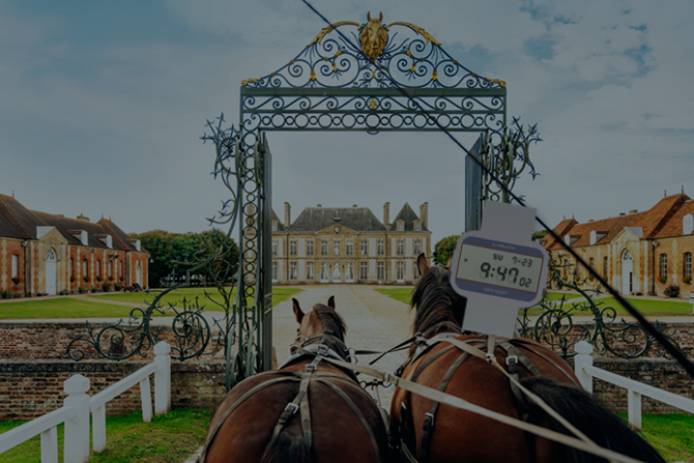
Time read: 9 h 47 min
